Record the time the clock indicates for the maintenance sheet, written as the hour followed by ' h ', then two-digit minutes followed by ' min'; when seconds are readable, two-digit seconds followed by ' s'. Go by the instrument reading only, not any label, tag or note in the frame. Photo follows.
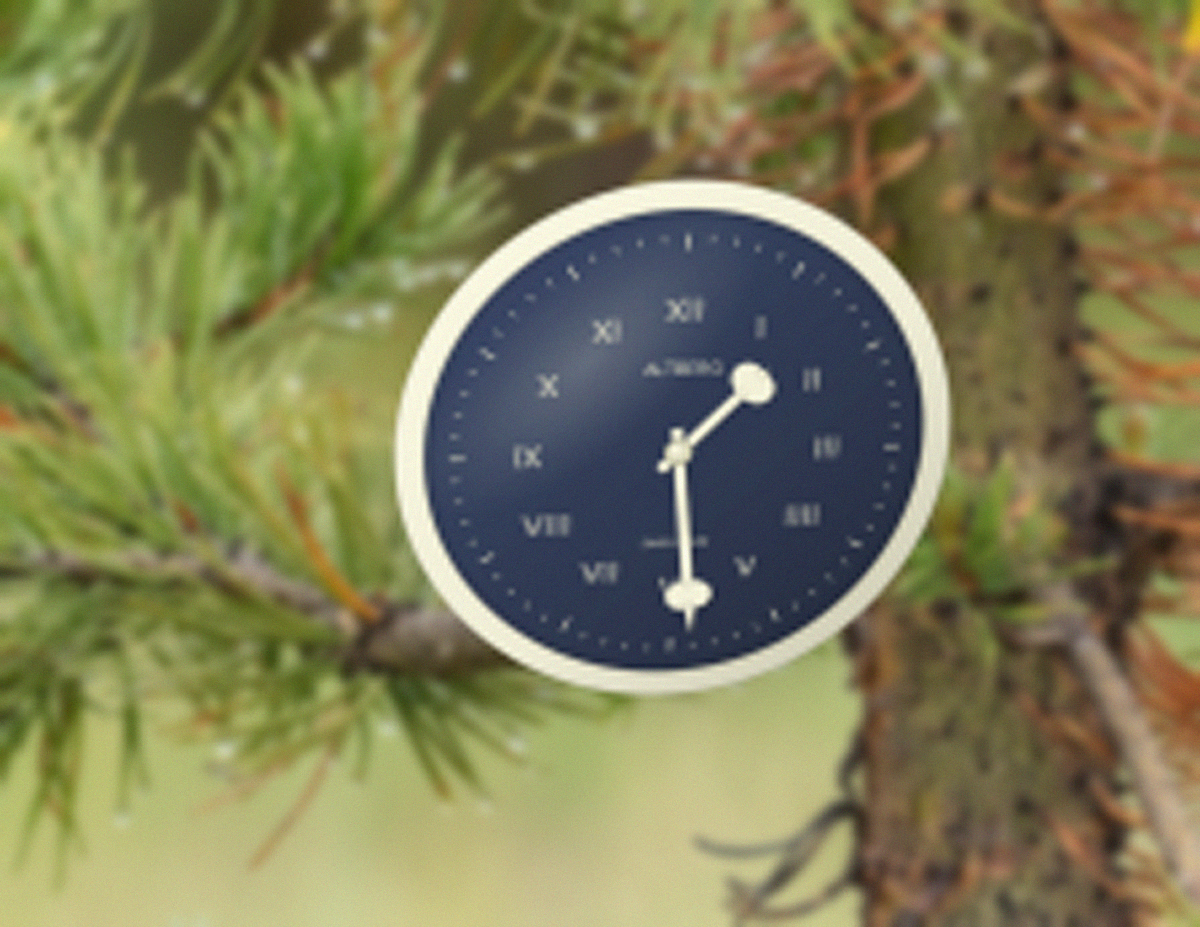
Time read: 1 h 29 min
